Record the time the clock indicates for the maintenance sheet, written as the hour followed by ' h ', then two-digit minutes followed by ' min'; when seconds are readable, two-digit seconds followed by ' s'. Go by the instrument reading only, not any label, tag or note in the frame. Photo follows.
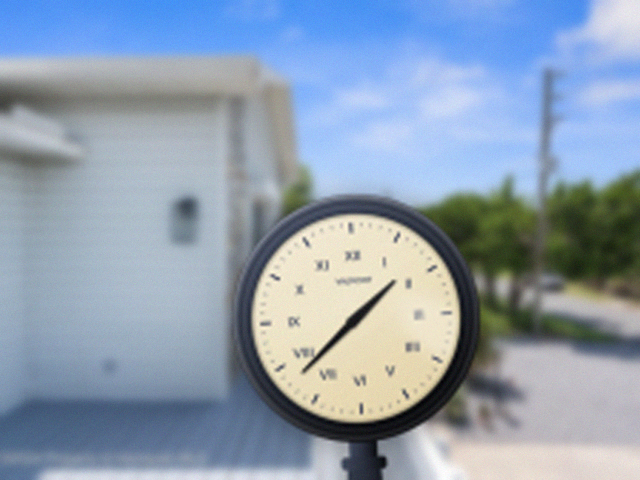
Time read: 1 h 38 min
